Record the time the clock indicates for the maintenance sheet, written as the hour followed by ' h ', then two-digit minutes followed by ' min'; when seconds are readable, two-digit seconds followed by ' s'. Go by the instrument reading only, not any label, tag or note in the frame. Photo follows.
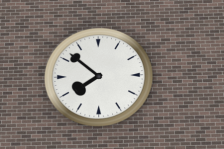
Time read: 7 h 52 min
